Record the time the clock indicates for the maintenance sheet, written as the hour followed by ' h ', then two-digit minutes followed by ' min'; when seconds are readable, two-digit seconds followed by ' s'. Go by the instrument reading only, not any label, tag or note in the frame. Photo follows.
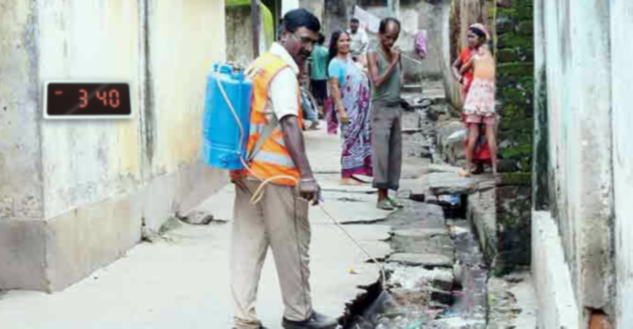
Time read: 3 h 40 min
